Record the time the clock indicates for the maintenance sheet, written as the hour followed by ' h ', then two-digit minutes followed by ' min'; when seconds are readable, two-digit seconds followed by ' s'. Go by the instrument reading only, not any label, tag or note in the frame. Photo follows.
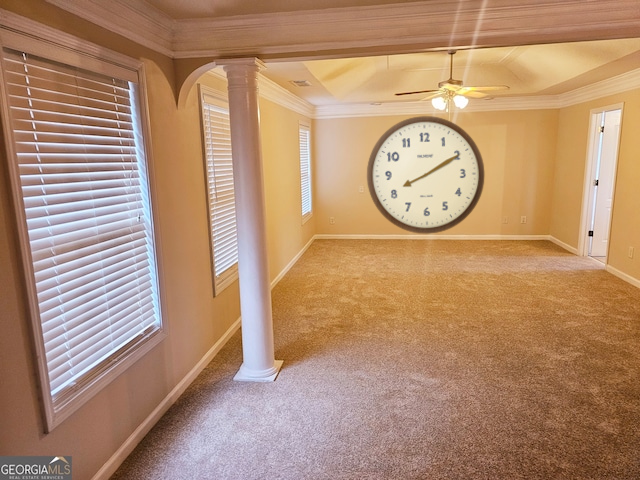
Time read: 8 h 10 min
